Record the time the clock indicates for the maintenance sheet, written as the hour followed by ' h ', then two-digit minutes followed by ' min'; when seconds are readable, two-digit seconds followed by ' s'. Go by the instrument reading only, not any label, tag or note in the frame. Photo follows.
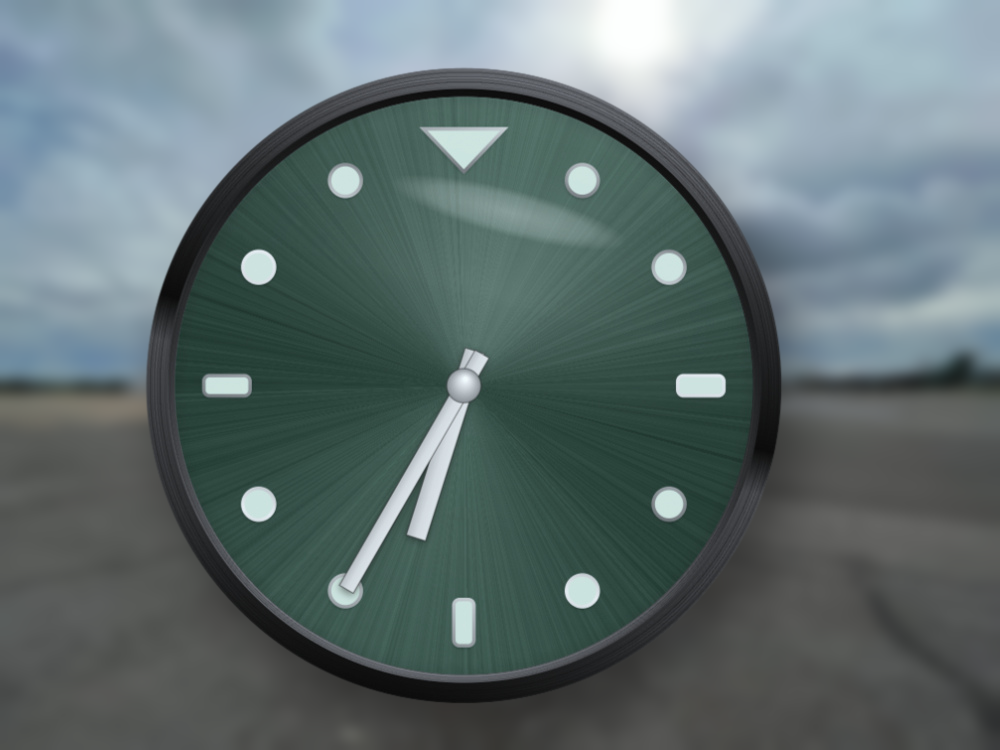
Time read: 6 h 35 min
